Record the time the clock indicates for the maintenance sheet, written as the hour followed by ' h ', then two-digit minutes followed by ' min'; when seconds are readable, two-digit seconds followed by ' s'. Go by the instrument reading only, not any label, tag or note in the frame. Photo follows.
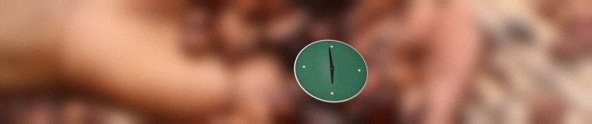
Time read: 5 h 59 min
